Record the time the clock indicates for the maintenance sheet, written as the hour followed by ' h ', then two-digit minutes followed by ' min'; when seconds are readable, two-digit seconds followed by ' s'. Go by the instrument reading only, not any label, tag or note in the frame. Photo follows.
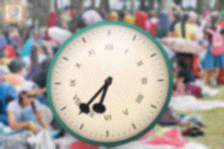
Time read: 6 h 37 min
